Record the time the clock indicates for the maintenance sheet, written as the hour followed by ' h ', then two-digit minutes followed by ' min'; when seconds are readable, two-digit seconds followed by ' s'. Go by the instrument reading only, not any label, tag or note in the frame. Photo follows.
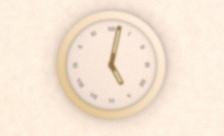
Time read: 5 h 02 min
